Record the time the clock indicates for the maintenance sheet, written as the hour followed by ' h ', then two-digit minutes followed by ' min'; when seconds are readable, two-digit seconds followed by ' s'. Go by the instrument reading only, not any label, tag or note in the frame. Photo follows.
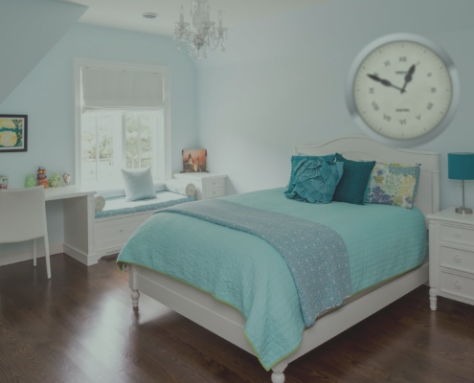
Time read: 12 h 49 min
